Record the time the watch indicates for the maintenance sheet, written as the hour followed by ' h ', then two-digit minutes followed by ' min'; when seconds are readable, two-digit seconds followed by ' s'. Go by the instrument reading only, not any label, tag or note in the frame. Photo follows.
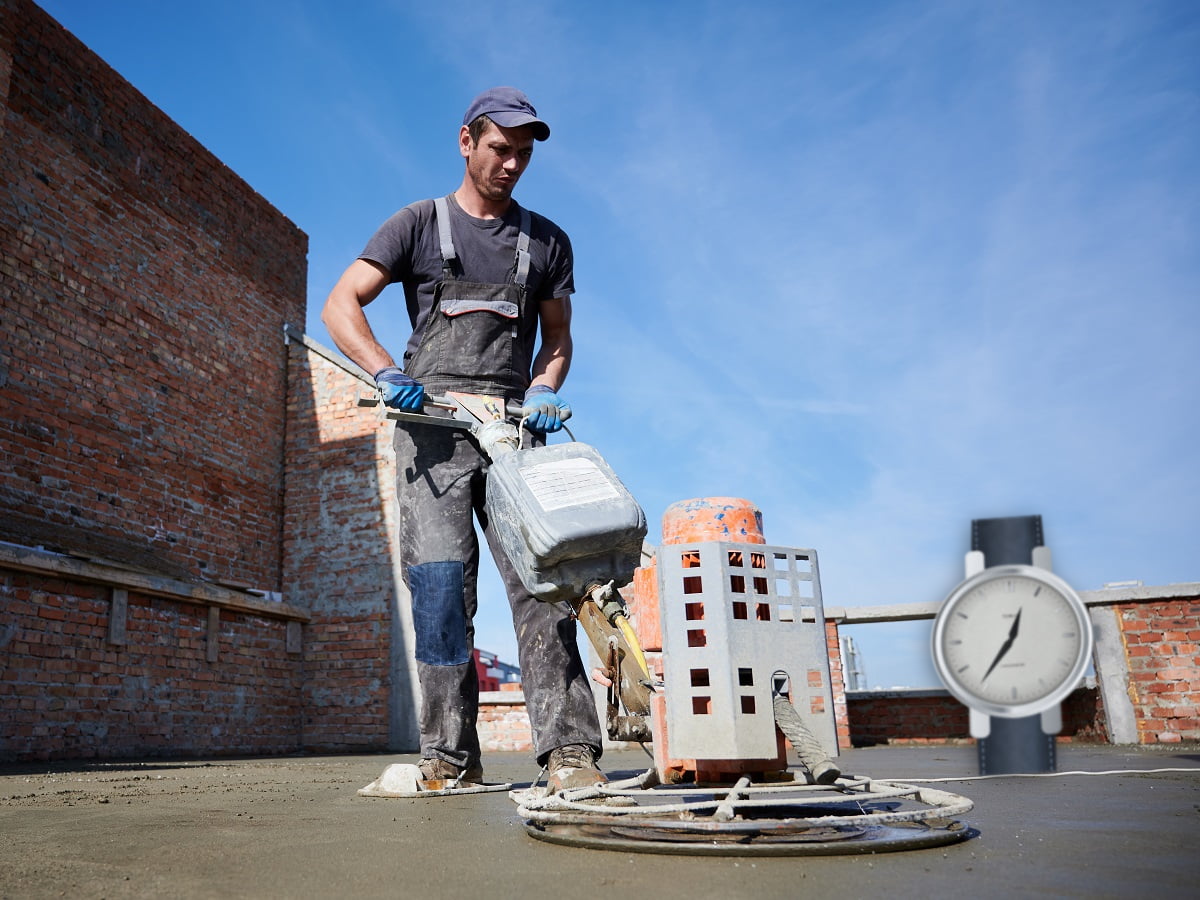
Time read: 12 h 36 min
